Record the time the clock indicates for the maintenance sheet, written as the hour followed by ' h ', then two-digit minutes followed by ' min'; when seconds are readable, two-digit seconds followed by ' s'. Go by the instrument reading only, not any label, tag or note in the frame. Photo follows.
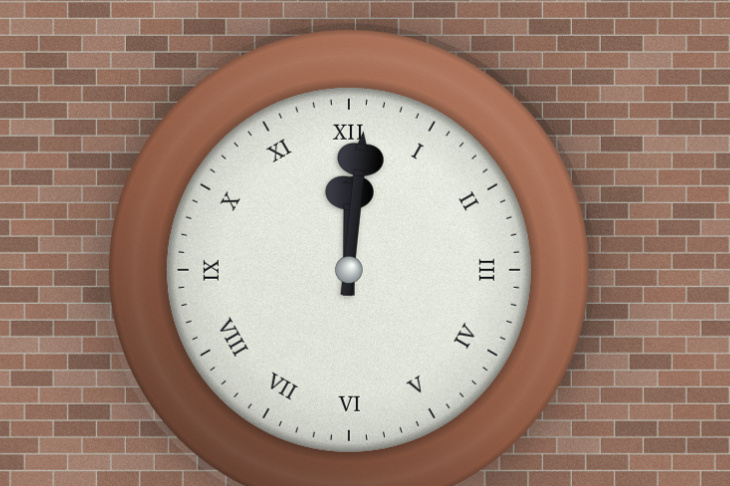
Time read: 12 h 01 min
